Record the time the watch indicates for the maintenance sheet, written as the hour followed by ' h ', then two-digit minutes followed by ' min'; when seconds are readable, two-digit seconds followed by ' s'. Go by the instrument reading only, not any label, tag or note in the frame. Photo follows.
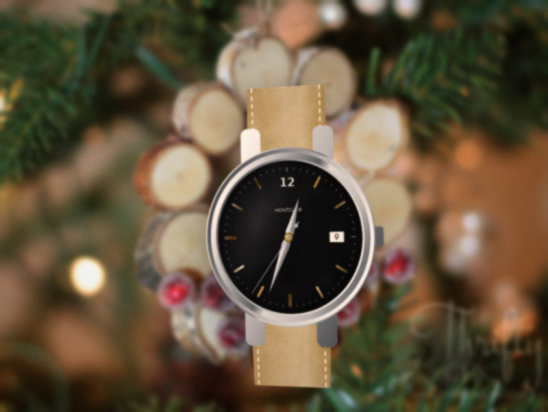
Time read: 12 h 33 min 36 s
